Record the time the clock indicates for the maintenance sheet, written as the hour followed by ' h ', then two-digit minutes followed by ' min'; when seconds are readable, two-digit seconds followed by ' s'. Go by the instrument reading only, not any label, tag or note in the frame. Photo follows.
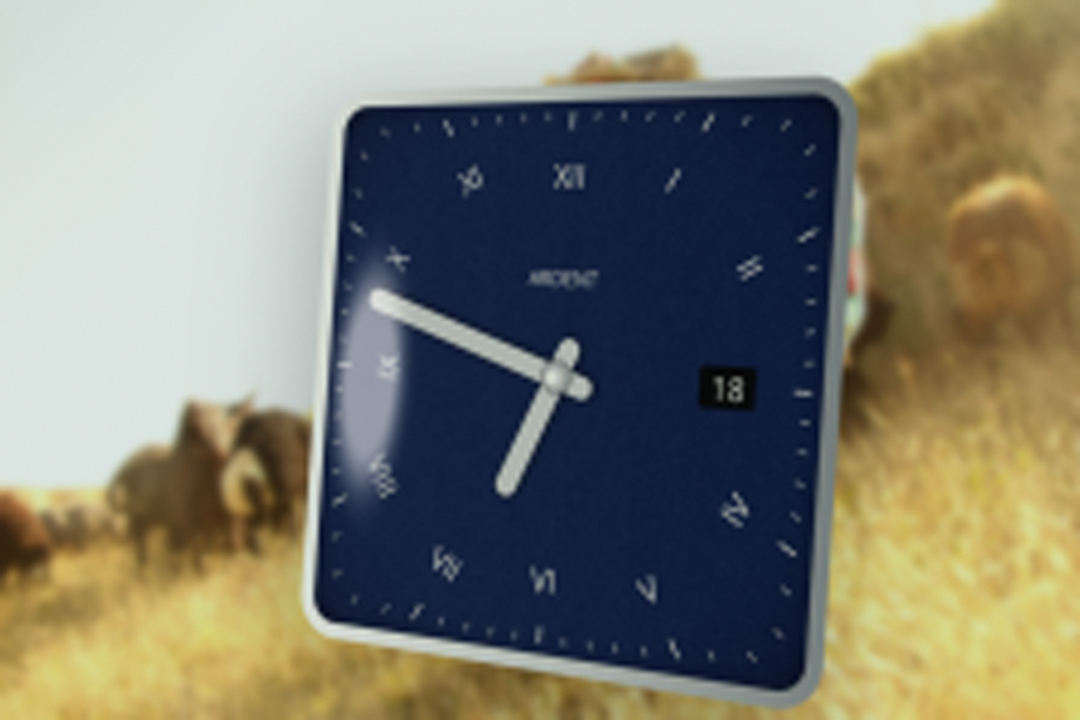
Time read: 6 h 48 min
